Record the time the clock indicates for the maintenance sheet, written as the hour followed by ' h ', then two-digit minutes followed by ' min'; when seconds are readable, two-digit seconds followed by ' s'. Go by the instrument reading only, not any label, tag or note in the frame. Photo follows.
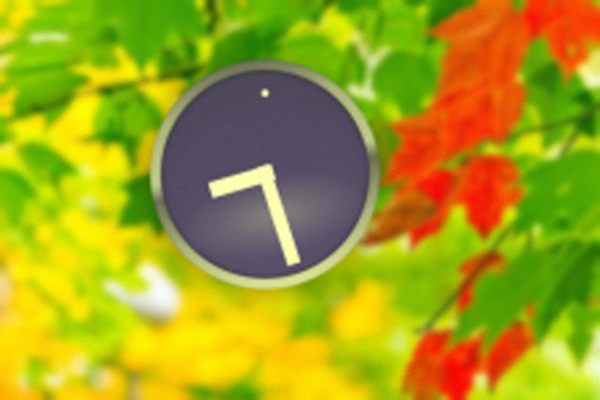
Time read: 8 h 27 min
